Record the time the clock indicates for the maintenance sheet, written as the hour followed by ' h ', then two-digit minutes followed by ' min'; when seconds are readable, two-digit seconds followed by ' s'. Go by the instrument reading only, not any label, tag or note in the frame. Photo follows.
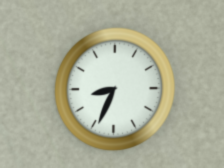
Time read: 8 h 34 min
